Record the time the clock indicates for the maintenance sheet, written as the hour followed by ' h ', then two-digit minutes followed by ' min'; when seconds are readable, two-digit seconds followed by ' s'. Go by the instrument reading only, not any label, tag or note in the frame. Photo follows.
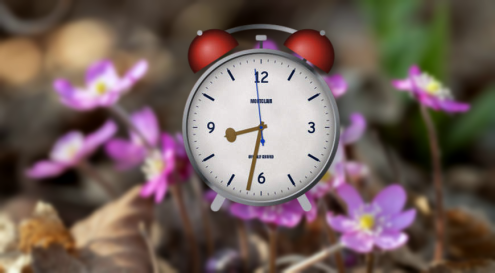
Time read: 8 h 31 min 59 s
